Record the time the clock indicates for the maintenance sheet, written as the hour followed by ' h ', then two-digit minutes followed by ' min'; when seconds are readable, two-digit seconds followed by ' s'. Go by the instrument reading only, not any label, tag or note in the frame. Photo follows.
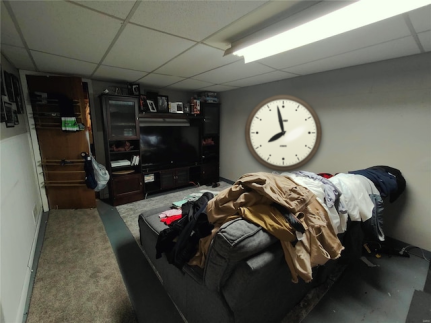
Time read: 7 h 58 min
